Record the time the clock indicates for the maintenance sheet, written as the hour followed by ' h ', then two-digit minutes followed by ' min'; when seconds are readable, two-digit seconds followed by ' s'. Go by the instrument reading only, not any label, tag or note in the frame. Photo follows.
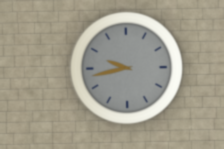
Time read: 9 h 43 min
